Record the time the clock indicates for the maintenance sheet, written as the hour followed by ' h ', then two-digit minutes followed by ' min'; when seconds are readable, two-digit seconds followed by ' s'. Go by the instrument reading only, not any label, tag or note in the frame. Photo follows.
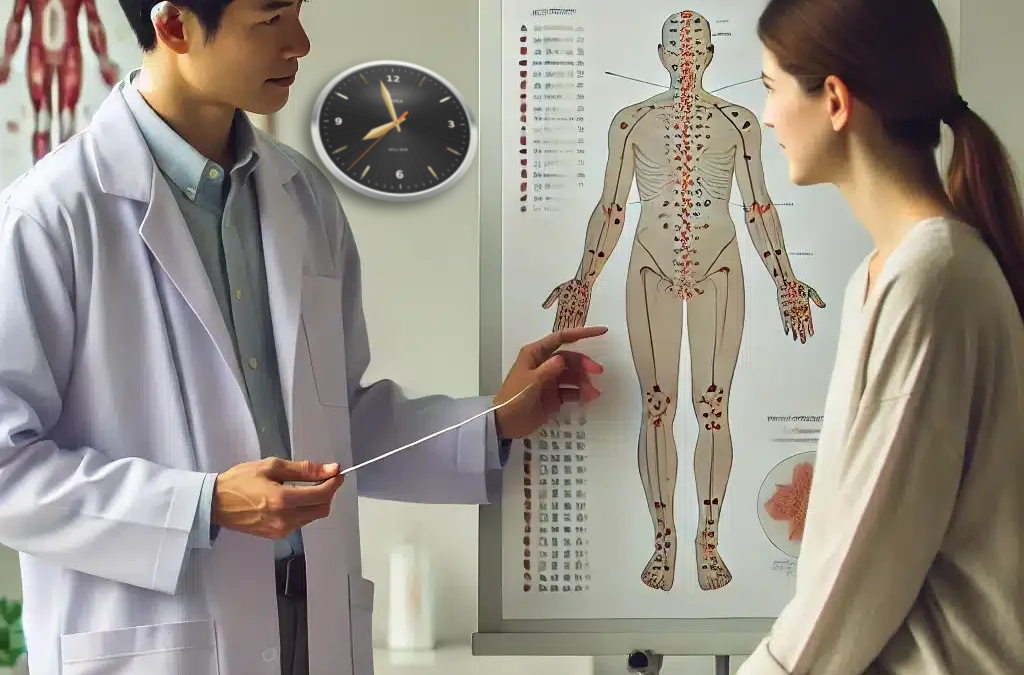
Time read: 7 h 57 min 37 s
